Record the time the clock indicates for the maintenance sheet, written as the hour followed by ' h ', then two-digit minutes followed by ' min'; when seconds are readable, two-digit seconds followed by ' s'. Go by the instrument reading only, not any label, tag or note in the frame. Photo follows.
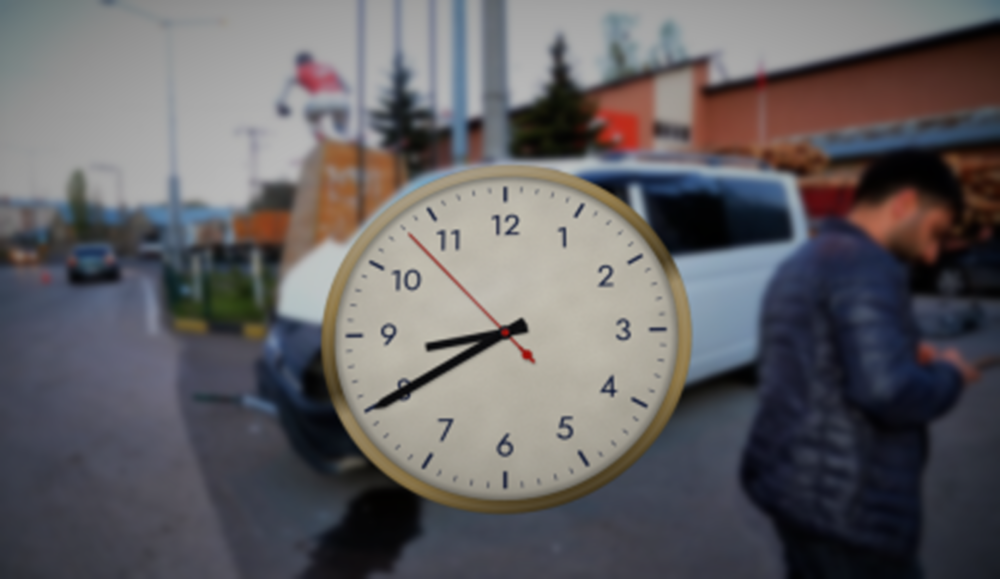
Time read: 8 h 39 min 53 s
